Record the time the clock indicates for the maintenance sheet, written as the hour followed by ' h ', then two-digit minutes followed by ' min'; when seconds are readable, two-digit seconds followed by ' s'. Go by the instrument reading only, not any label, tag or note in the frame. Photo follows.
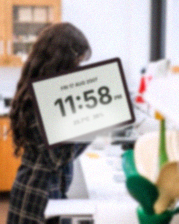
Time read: 11 h 58 min
